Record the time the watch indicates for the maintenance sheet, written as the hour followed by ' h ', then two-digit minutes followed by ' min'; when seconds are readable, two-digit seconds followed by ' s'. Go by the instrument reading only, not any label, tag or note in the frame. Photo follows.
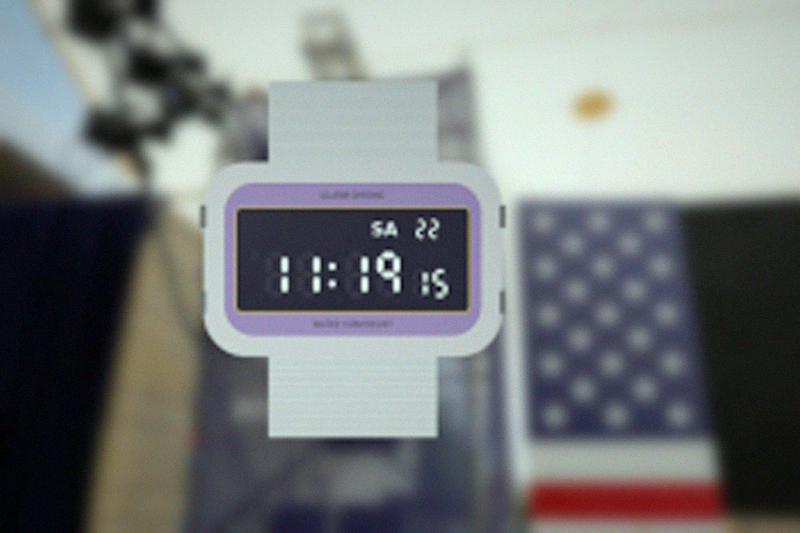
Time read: 11 h 19 min 15 s
